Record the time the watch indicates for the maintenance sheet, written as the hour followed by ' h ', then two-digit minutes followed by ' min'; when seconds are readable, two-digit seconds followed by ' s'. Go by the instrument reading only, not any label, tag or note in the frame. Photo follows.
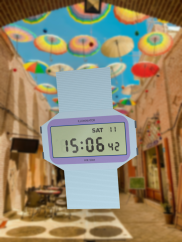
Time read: 15 h 06 min 42 s
